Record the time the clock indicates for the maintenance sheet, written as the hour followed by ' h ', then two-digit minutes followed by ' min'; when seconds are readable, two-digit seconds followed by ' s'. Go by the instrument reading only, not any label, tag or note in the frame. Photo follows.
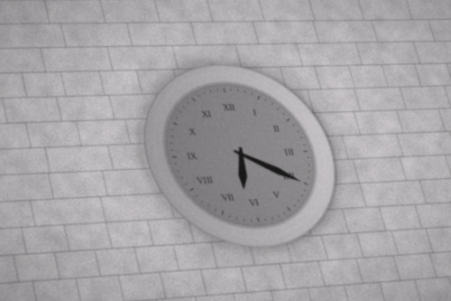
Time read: 6 h 20 min
